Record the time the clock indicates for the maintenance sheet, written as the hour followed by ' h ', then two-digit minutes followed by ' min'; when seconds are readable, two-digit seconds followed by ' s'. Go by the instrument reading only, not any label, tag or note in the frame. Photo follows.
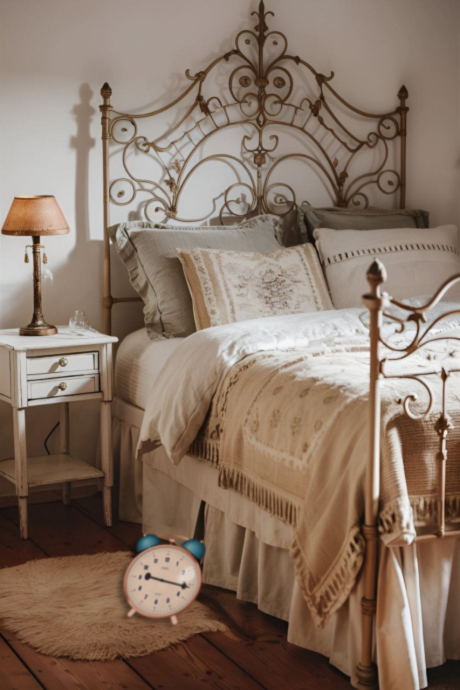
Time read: 9 h 16 min
